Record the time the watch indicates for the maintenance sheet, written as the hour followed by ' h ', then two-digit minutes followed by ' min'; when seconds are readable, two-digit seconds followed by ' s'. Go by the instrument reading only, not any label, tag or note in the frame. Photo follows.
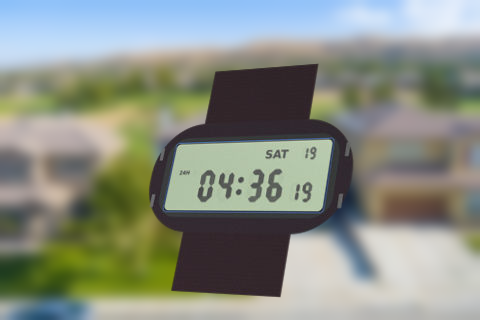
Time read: 4 h 36 min 19 s
